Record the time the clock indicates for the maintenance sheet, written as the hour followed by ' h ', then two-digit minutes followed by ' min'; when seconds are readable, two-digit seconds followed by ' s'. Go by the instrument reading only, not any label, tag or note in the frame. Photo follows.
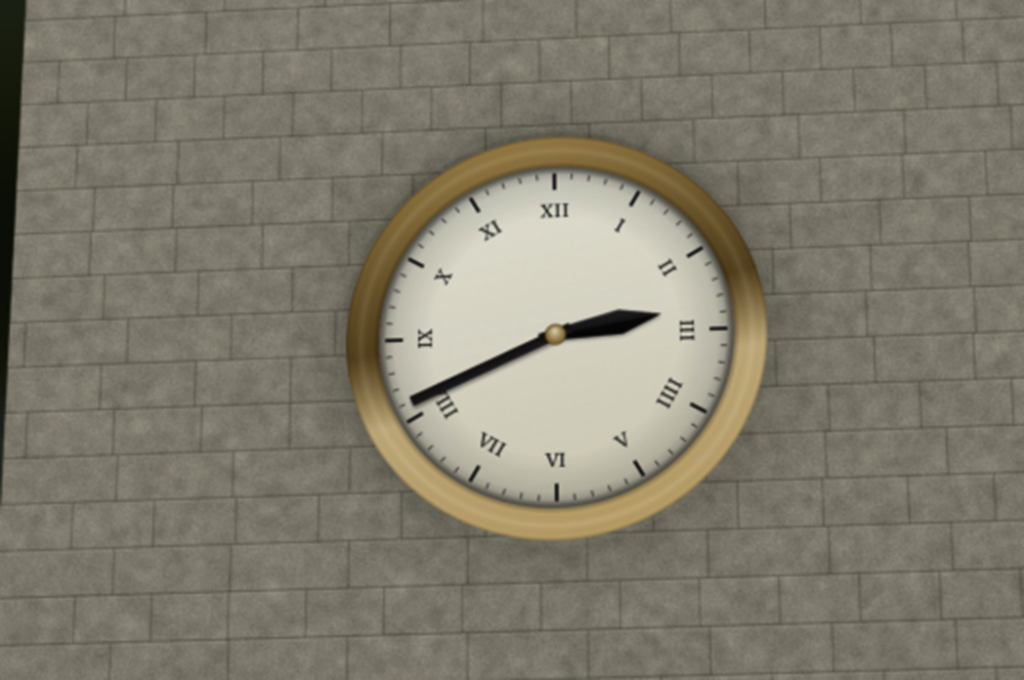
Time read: 2 h 41 min
